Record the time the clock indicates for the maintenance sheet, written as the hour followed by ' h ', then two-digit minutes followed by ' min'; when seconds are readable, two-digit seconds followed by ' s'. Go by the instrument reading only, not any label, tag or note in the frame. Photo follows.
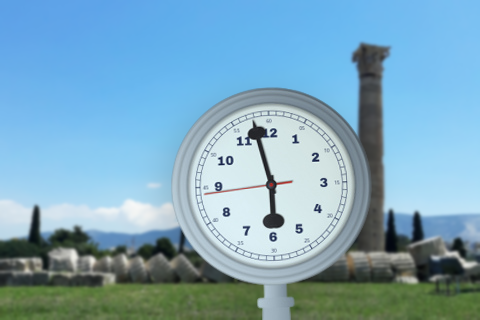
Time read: 5 h 57 min 44 s
